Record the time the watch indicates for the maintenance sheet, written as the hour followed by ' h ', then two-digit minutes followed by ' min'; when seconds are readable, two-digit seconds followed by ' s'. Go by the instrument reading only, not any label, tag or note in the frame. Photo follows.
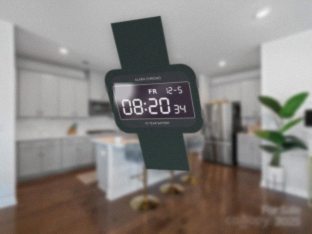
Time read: 8 h 20 min
